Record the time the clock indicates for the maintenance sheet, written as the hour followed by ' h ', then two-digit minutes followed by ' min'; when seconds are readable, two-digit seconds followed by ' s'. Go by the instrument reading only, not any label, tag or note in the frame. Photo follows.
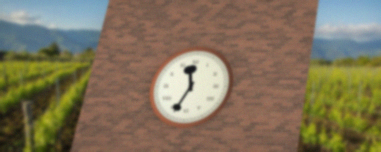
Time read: 11 h 34 min
